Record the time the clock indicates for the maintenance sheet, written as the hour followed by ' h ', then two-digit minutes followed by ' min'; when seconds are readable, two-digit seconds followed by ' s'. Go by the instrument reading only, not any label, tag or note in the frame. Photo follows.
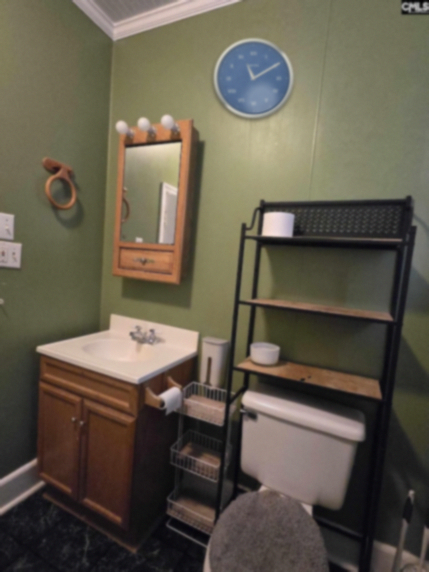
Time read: 11 h 10 min
